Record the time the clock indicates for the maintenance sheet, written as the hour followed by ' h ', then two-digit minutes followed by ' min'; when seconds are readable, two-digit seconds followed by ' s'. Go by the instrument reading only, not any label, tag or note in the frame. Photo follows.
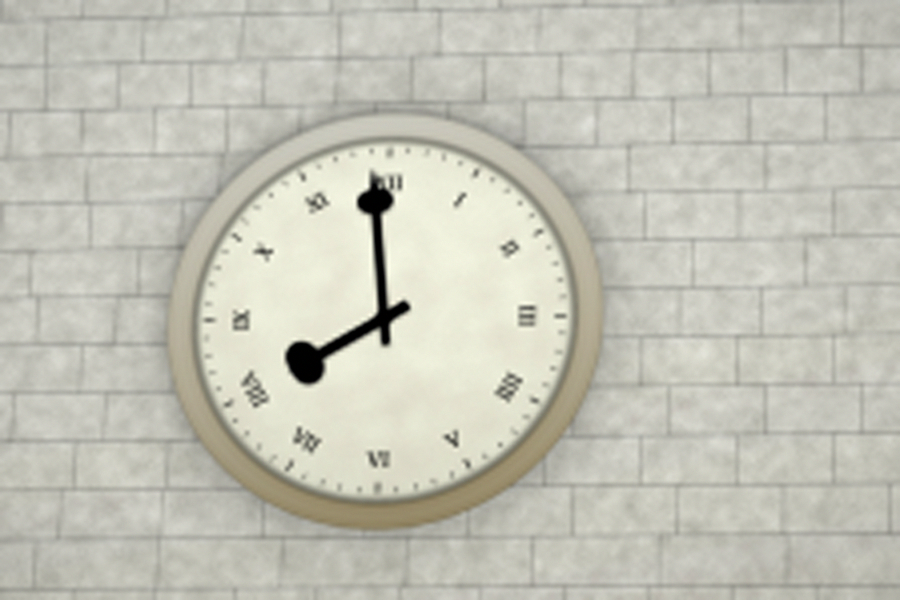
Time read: 7 h 59 min
